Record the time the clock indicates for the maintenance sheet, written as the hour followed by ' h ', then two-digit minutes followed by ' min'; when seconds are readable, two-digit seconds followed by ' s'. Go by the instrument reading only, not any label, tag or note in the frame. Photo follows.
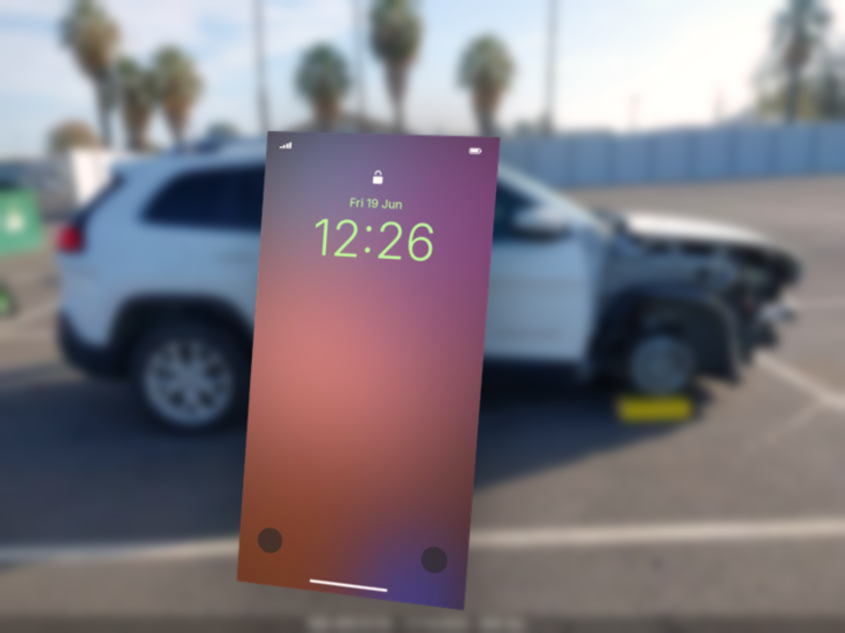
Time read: 12 h 26 min
